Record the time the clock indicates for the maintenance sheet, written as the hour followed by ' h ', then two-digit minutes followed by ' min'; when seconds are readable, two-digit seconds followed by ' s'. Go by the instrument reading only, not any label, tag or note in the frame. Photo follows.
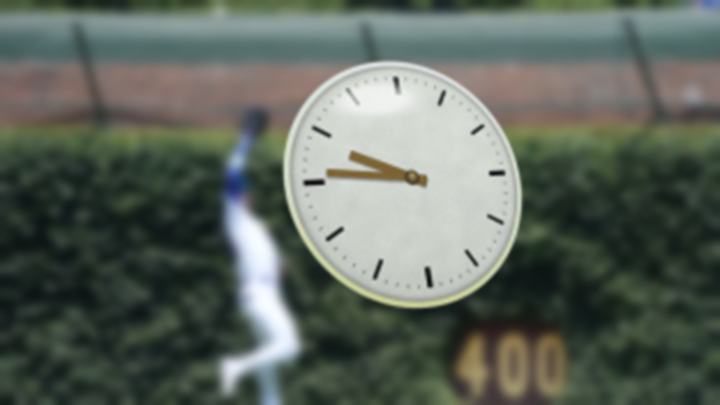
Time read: 9 h 46 min
